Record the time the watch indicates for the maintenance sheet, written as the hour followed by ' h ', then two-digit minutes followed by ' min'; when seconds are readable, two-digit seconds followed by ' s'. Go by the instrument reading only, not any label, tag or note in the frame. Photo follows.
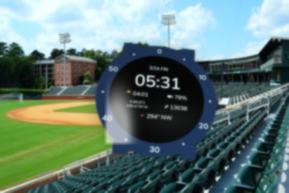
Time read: 5 h 31 min
